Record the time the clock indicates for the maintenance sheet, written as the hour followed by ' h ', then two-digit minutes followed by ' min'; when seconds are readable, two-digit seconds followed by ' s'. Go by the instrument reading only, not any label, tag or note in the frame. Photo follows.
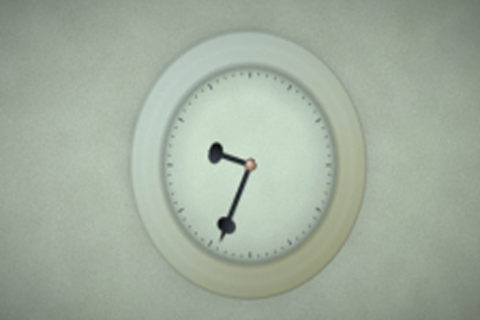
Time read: 9 h 34 min
